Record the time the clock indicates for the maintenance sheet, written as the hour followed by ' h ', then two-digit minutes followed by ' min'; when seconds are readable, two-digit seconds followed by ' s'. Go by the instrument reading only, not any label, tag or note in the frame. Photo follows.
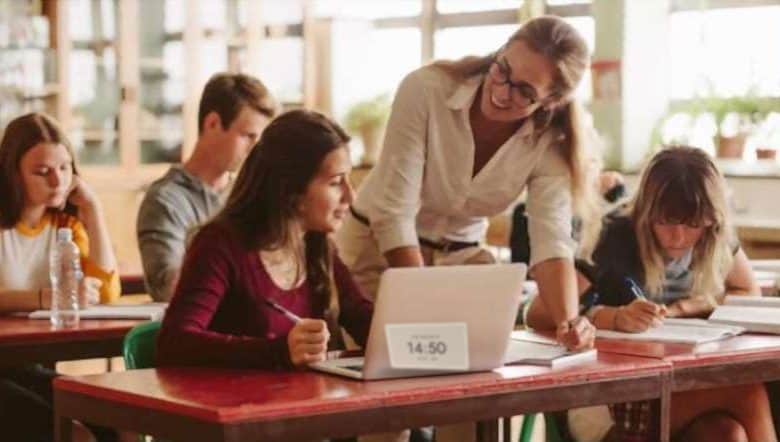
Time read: 14 h 50 min
